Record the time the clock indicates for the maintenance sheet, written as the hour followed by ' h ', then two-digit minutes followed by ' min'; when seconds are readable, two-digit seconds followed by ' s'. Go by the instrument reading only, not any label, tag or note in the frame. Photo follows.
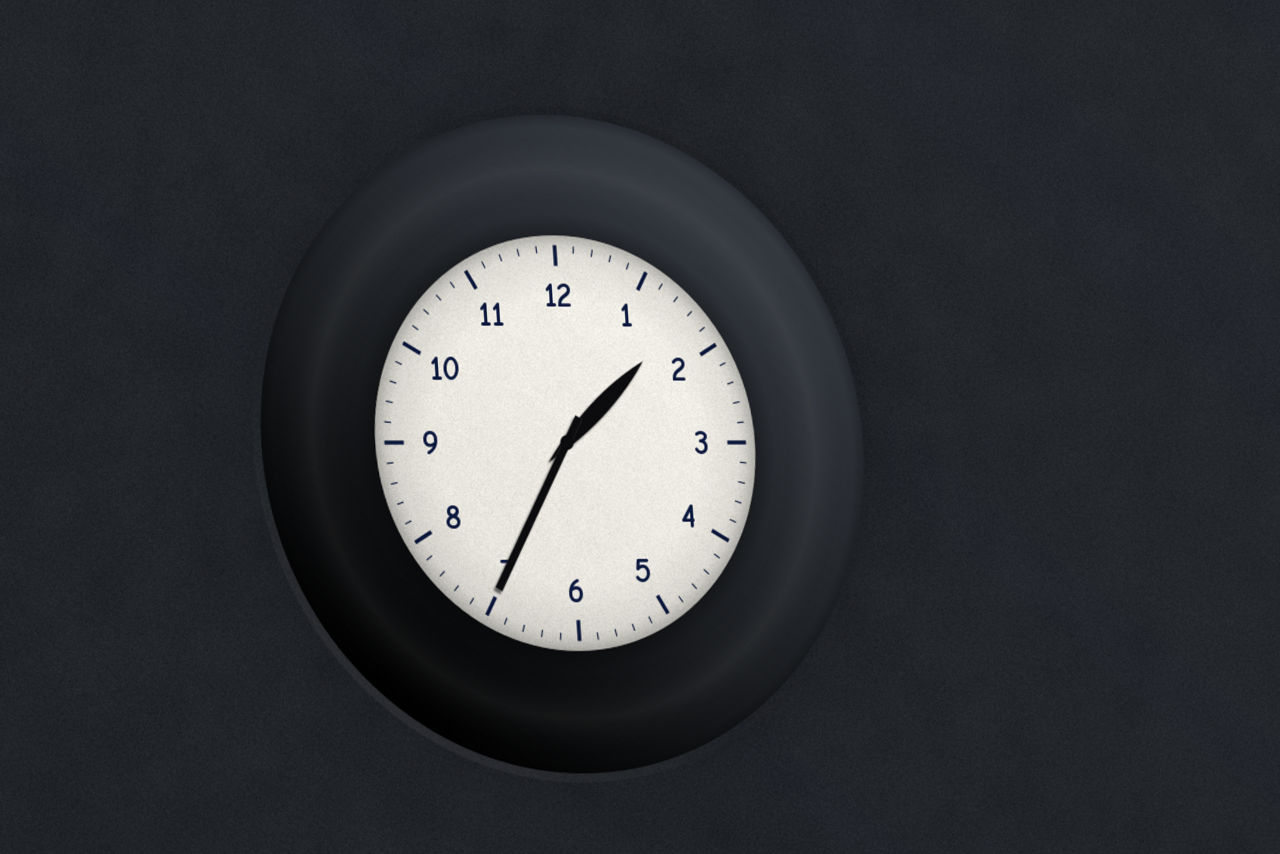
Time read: 1 h 35 min
